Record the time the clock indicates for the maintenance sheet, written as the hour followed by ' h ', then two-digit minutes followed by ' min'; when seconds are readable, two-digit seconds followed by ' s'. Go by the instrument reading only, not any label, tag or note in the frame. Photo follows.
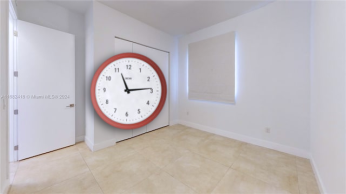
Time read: 11 h 14 min
